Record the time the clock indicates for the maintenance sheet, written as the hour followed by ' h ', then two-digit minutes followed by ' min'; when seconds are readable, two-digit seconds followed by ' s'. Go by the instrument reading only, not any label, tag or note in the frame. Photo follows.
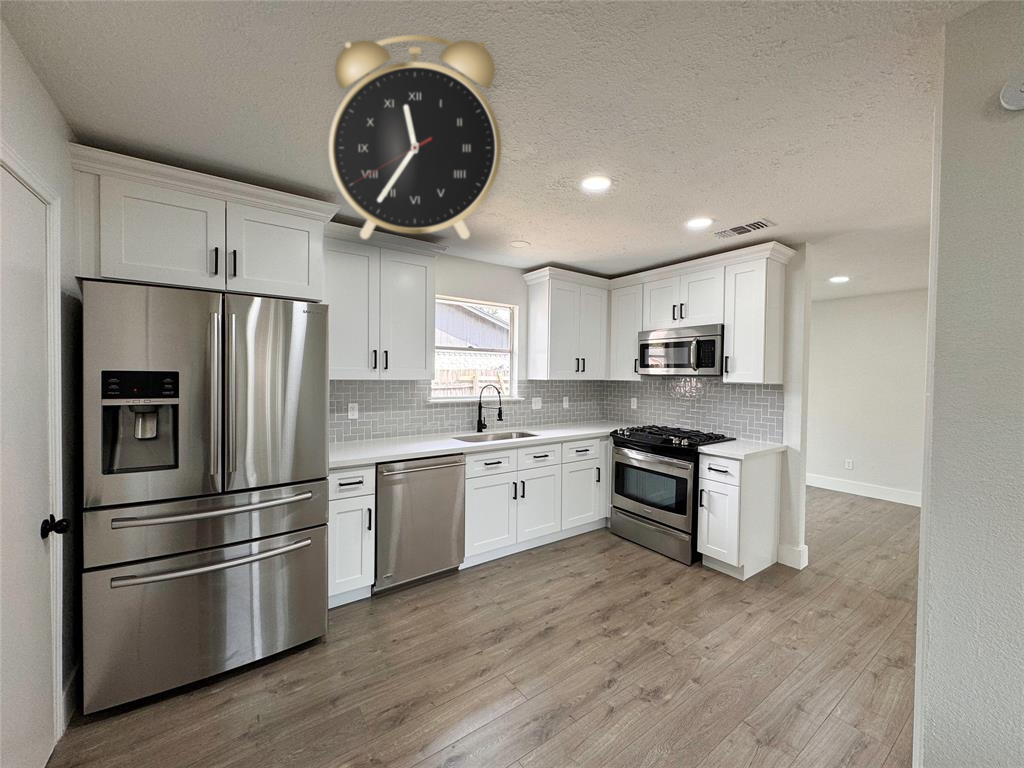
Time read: 11 h 35 min 40 s
